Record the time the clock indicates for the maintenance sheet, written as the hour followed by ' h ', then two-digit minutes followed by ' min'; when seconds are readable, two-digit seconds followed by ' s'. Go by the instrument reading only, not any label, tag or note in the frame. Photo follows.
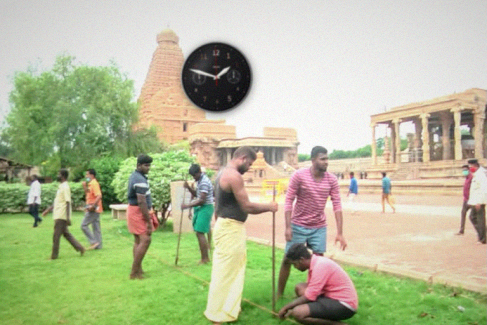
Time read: 1 h 48 min
